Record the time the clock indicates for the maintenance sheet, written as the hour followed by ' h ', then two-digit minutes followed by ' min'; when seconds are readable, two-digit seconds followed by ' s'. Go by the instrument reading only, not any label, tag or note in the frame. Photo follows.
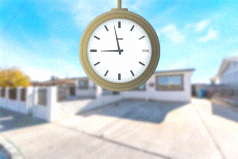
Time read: 8 h 58 min
